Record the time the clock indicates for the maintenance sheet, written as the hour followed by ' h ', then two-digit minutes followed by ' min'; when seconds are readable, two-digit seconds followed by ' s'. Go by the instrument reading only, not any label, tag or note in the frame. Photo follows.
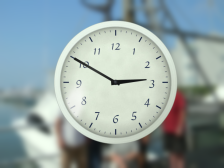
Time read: 2 h 50 min
